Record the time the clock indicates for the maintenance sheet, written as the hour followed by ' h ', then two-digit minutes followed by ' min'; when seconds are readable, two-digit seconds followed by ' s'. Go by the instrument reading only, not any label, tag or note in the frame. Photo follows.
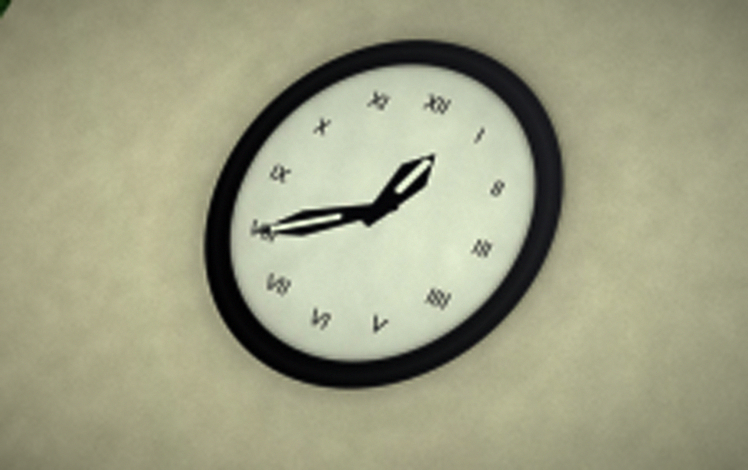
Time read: 12 h 40 min
